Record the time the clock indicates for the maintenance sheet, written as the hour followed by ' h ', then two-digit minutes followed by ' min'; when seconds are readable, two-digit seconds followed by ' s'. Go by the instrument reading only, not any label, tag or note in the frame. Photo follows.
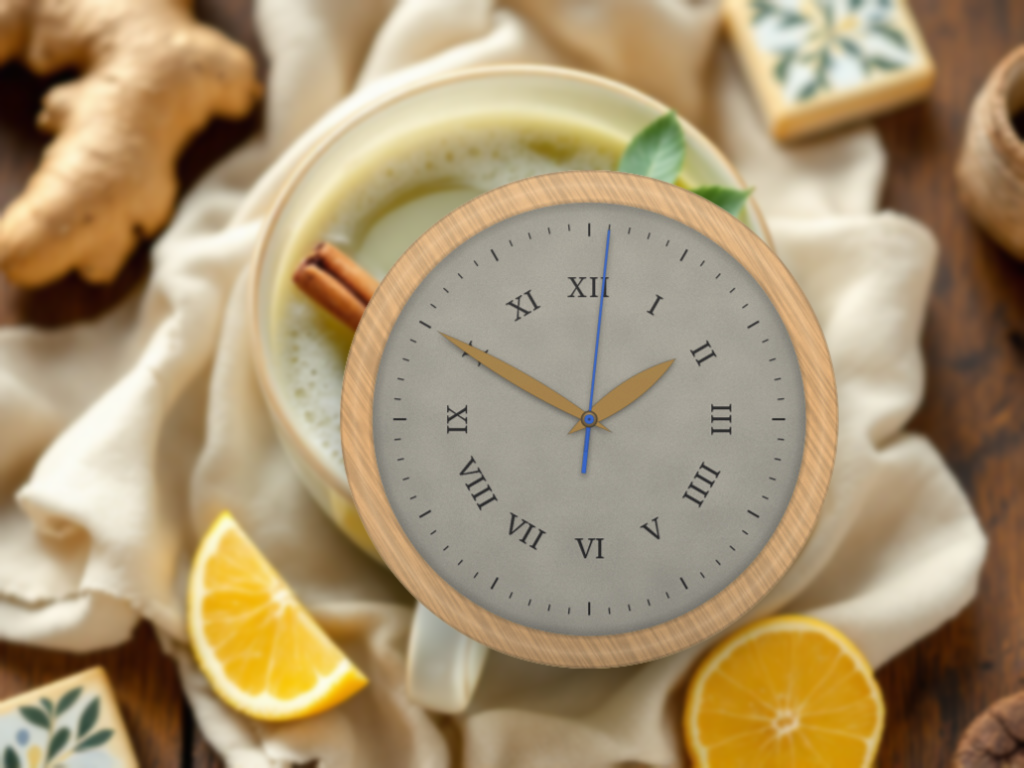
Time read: 1 h 50 min 01 s
